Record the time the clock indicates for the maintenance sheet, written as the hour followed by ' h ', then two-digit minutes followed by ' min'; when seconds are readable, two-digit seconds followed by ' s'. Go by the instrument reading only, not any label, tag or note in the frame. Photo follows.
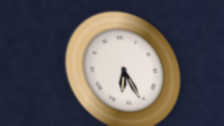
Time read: 6 h 26 min
